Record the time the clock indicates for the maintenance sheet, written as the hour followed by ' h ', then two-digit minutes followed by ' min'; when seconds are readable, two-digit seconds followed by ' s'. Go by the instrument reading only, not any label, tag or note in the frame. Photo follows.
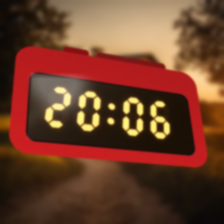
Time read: 20 h 06 min
